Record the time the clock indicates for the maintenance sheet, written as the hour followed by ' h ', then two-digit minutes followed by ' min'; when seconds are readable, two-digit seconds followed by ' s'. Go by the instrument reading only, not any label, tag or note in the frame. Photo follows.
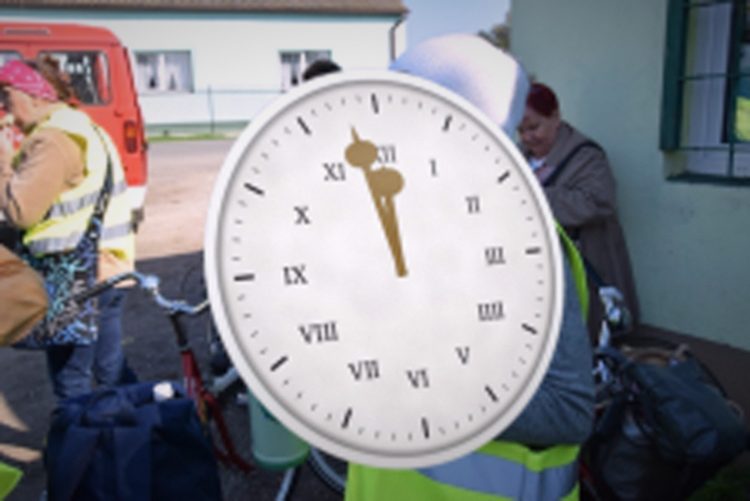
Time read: 11 h 58 min
